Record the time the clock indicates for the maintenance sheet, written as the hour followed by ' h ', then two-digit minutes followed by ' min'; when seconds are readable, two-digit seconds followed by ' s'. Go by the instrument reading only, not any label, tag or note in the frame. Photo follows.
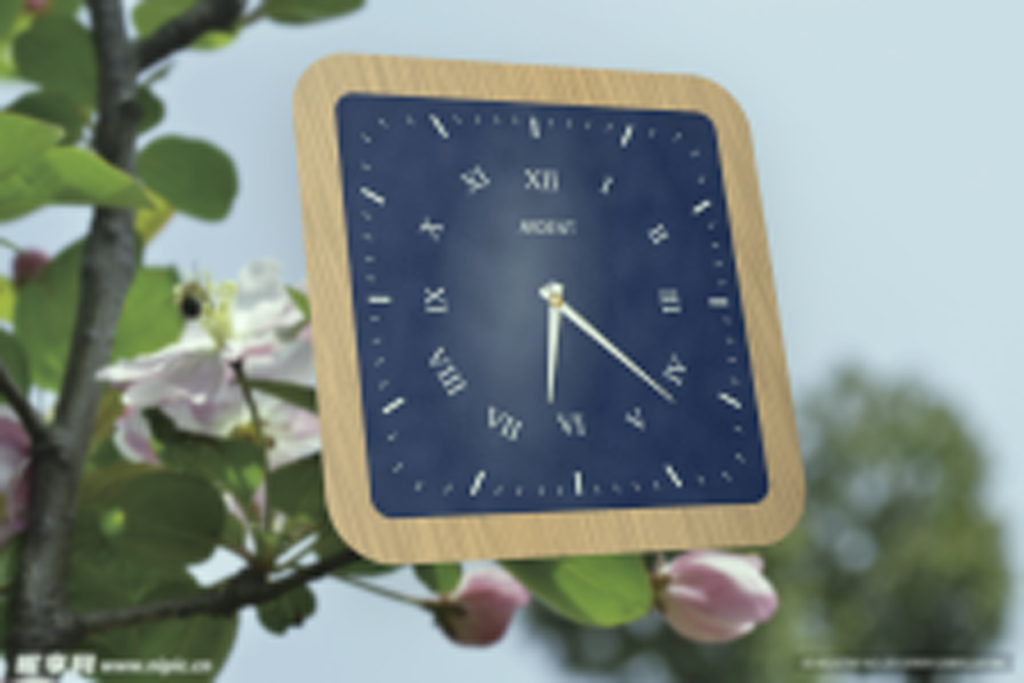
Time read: 6 h 22 min
